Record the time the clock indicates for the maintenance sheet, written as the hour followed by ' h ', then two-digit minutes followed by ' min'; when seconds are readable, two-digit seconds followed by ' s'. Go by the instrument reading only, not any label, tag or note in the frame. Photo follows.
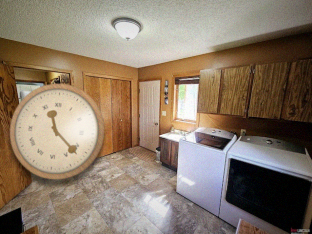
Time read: 11 h 22 min
